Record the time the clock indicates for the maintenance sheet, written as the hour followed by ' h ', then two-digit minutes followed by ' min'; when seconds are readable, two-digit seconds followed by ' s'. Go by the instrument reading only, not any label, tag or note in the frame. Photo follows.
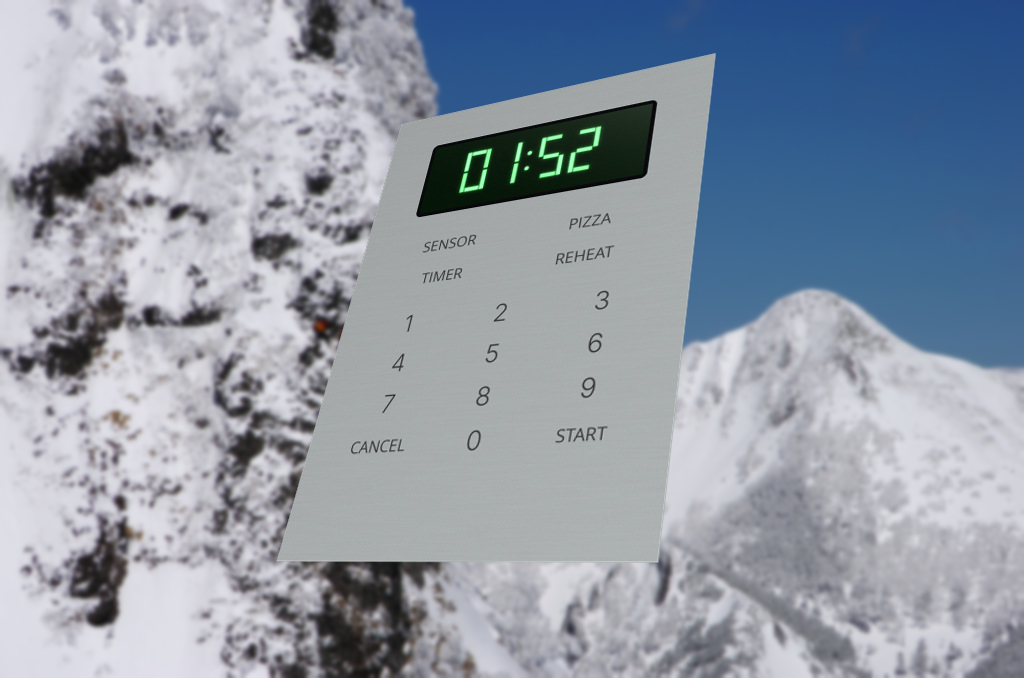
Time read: 1 h 52 min
